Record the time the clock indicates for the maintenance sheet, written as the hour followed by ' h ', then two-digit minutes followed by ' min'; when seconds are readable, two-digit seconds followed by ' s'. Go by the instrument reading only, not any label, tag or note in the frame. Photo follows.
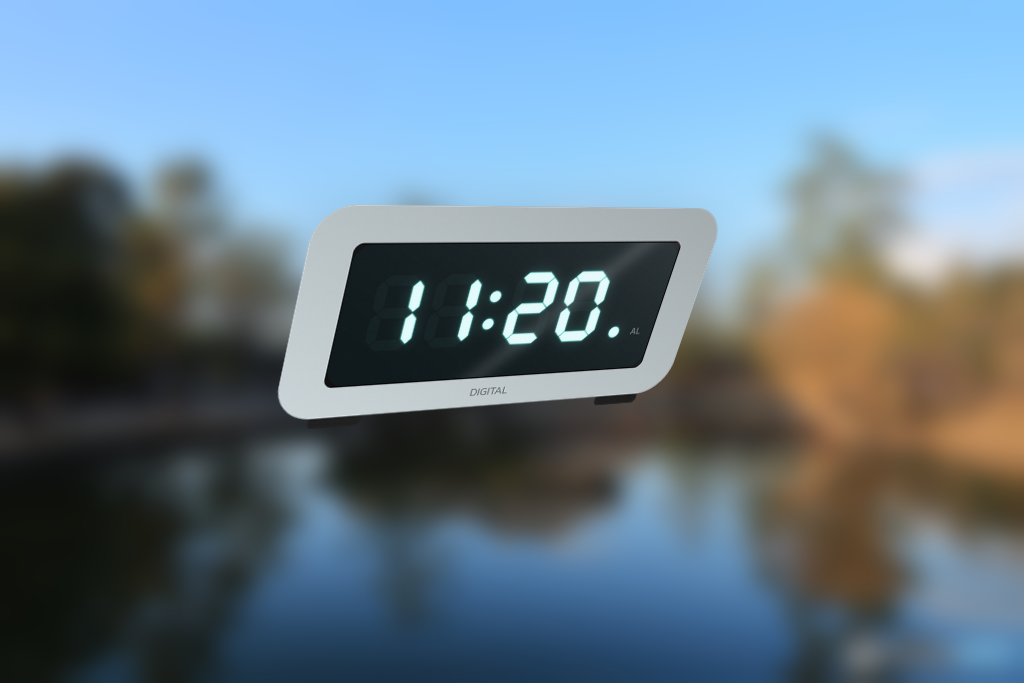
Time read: 11 h 20 min
